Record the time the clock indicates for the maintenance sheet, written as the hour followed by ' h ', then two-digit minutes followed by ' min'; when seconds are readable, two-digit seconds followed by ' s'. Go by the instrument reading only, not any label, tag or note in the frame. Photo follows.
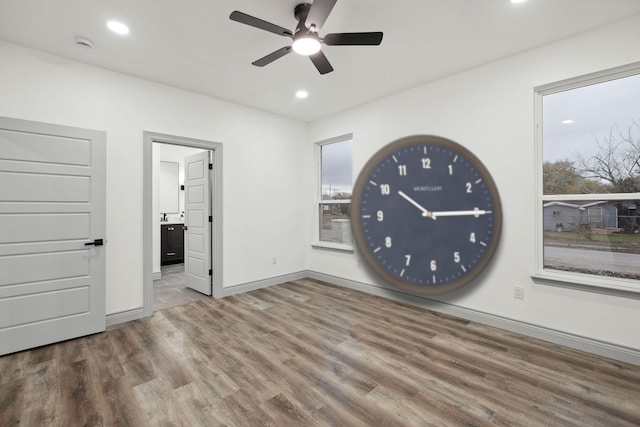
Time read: 10 h 15 min
